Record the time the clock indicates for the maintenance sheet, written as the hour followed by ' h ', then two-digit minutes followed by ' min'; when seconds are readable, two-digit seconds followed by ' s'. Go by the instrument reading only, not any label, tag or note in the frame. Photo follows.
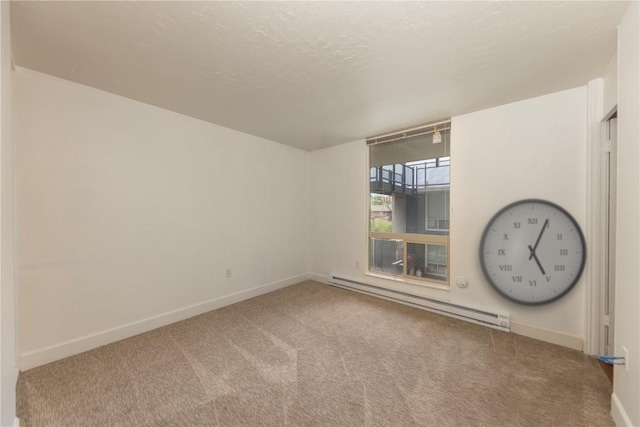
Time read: 5 h 04 min
